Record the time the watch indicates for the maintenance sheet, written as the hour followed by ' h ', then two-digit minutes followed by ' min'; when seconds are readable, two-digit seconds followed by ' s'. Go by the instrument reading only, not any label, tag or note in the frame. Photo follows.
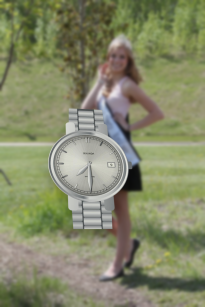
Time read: 7 h 30 min
